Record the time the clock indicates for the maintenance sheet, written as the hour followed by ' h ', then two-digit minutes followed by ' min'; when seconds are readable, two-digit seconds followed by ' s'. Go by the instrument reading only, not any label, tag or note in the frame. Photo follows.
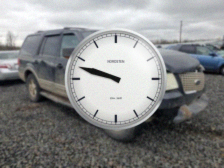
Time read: 9 h 48 min
